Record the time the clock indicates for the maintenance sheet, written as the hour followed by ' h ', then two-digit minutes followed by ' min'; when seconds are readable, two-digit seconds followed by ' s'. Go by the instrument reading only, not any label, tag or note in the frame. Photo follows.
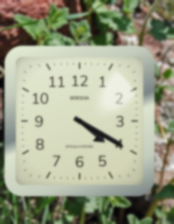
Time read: 4 h 20 min
